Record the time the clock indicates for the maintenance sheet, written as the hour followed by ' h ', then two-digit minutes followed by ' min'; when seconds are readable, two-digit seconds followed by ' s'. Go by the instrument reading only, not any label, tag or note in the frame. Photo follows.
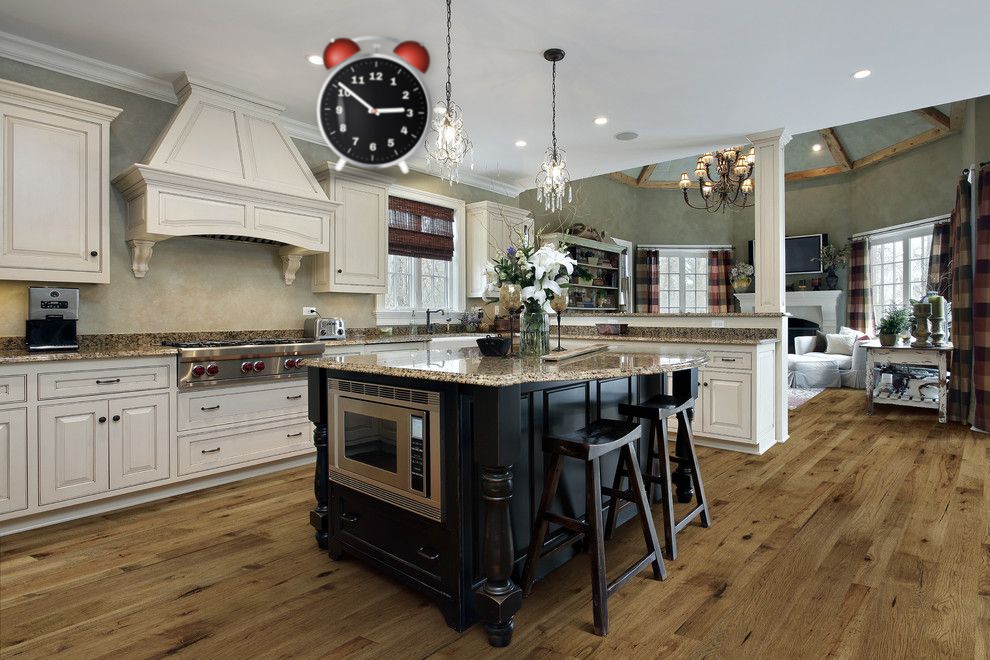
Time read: 2 h 51 min
